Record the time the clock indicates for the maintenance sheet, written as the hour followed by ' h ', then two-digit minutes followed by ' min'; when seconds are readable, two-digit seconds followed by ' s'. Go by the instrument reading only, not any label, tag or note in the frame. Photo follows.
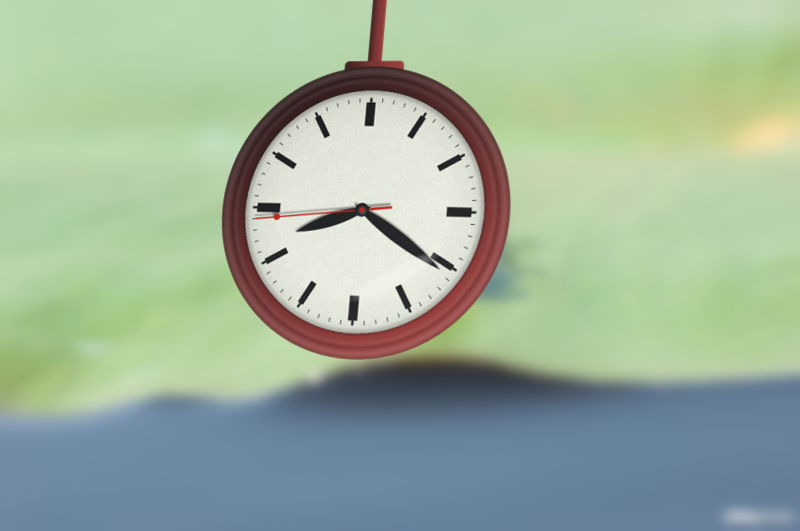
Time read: 8 h 20 min 44 s
